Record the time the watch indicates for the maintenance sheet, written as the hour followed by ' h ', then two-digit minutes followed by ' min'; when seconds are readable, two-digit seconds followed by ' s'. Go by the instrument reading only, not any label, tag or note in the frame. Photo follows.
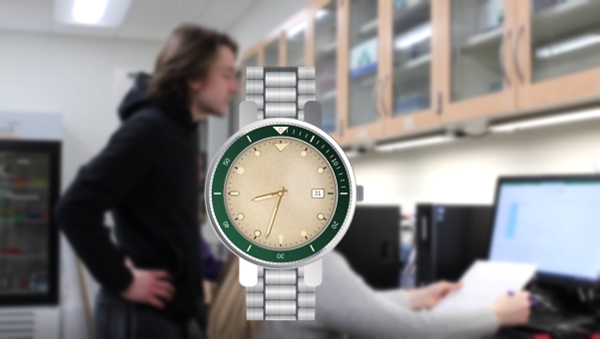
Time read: 8 h 33 min
